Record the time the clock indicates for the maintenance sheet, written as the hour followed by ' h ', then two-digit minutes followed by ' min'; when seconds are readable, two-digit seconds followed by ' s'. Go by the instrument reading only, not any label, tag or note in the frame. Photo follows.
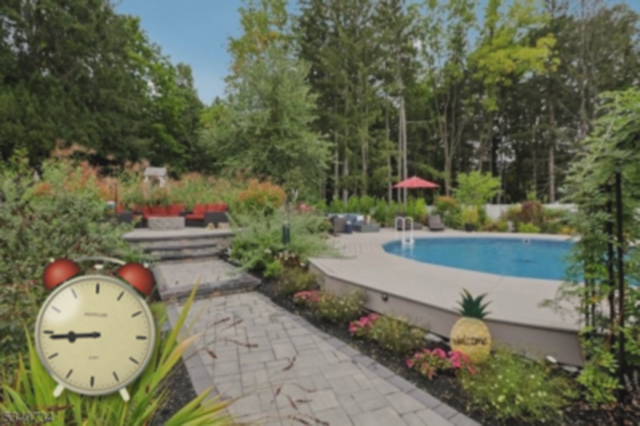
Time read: 8 h 44 min
